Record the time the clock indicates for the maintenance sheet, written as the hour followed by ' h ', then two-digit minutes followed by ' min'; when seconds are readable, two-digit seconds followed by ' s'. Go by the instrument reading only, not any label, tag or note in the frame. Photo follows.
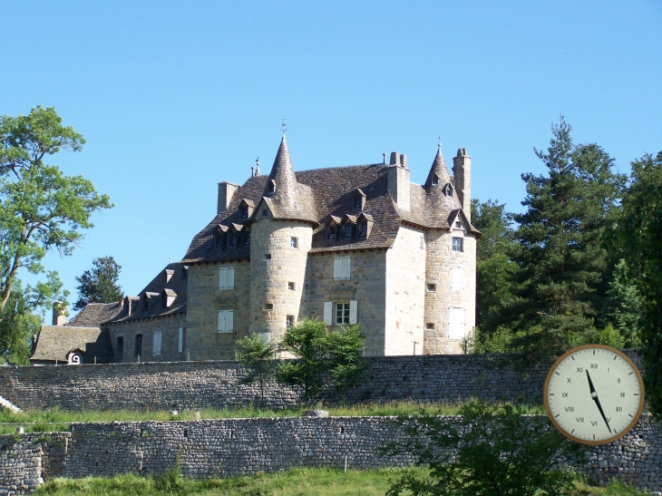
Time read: 11 h 26 min
